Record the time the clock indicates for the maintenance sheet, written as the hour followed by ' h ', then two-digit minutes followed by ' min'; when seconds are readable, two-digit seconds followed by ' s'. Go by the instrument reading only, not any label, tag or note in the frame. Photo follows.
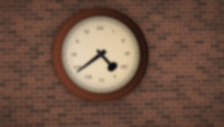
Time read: 4 h 39 min
